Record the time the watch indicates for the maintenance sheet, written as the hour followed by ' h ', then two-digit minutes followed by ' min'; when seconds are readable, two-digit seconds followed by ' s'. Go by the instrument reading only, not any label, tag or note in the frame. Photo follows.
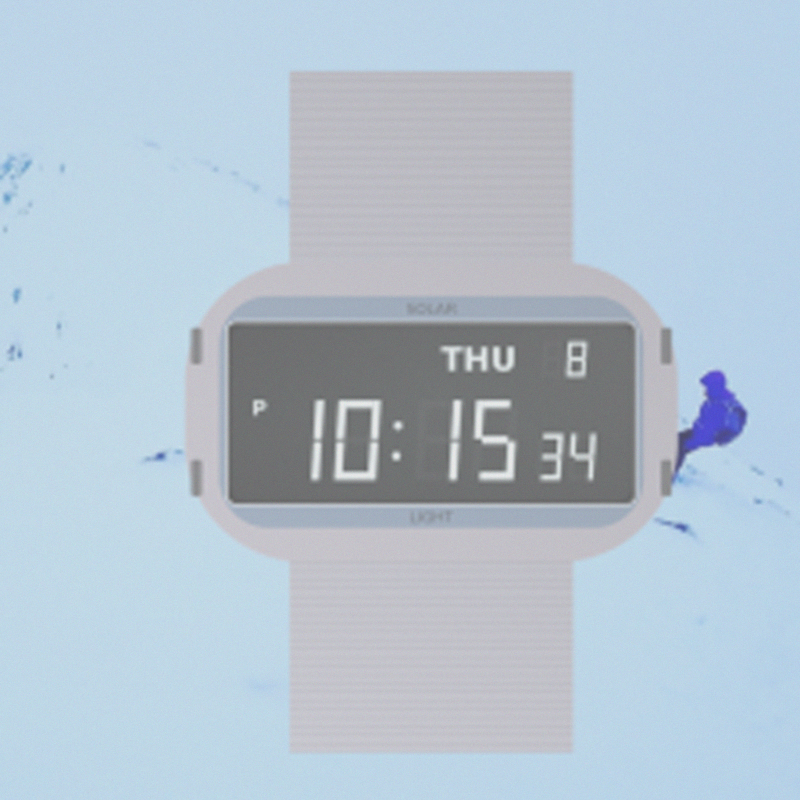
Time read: 10 h 15 min 34 s
